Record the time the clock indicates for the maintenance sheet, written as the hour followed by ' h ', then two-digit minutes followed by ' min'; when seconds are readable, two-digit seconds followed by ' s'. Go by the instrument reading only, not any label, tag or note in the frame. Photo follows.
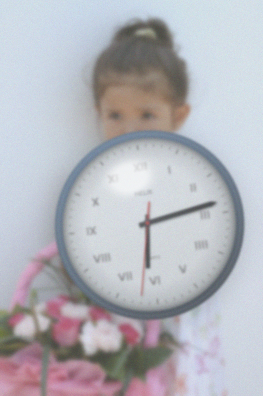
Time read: 6 h 13 min 32 s
